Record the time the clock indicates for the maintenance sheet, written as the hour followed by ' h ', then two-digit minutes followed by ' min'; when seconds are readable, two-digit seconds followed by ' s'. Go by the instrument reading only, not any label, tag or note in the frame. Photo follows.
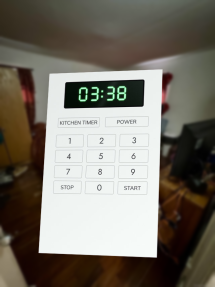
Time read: 3 h 38 min
